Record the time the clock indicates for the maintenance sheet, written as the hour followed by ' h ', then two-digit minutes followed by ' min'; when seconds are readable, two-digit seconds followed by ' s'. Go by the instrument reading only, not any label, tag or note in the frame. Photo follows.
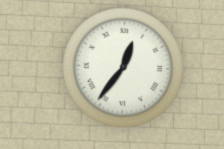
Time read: 12 h 36 min
